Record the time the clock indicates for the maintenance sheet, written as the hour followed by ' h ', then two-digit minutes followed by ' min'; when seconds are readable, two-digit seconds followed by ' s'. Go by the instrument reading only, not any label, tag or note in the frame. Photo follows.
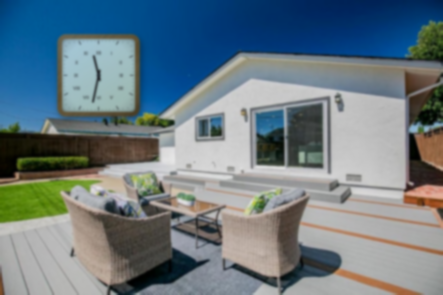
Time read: 11 h 32 min
